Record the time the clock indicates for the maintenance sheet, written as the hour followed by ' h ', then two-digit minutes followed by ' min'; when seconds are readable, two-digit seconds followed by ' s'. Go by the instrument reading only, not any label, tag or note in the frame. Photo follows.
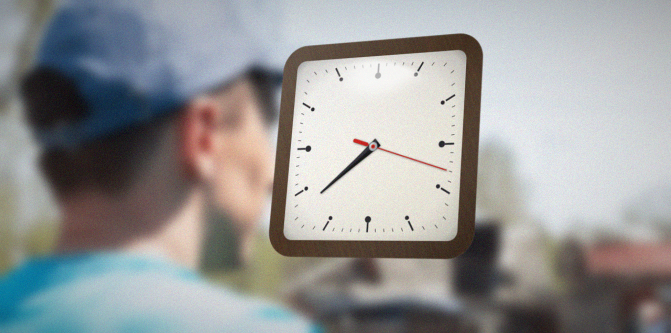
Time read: 7 h 38 min 18 s
